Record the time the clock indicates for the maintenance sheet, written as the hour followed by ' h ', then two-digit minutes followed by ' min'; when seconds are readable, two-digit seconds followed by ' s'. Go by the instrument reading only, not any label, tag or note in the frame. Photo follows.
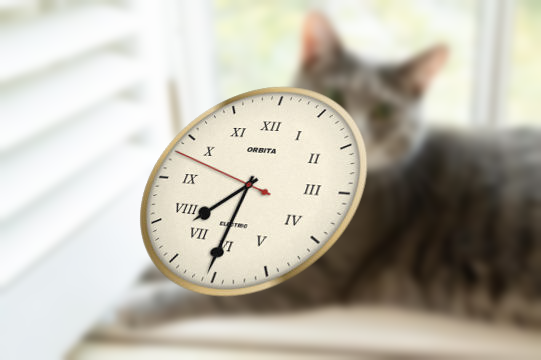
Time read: 7 h 30 min 48 s
